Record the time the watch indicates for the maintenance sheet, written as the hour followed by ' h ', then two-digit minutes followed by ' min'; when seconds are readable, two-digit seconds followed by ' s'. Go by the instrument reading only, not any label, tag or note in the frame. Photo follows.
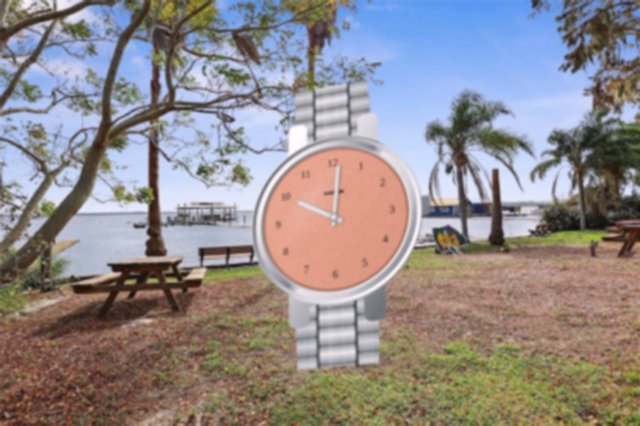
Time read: 10 h 01 min
